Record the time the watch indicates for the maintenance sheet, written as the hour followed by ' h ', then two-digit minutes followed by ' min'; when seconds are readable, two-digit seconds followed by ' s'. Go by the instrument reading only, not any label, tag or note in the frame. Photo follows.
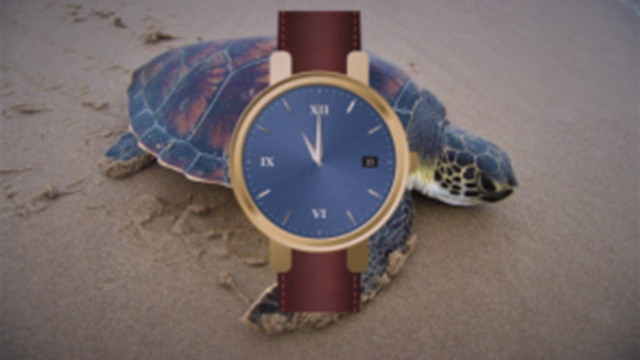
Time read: 11 h 00 min
